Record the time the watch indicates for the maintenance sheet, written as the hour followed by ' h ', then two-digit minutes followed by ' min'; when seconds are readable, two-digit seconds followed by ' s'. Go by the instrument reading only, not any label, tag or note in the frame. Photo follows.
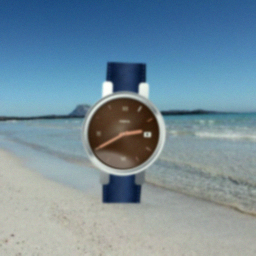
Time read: 2 h 40 min
